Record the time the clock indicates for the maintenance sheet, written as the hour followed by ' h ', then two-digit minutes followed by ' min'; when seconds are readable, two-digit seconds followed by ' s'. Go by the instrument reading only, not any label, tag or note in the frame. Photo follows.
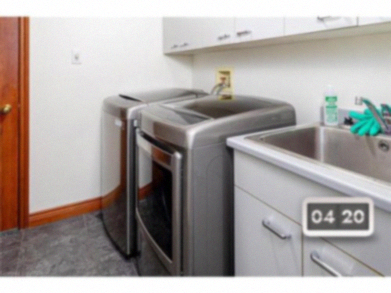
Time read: 4 h 20 min
